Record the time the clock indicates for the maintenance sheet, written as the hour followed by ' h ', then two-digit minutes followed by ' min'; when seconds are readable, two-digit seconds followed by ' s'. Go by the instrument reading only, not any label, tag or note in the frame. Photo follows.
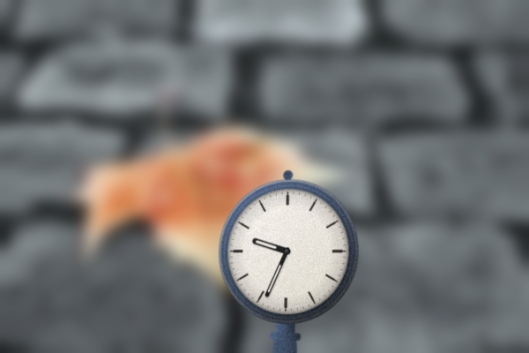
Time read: 9 h 34 min
